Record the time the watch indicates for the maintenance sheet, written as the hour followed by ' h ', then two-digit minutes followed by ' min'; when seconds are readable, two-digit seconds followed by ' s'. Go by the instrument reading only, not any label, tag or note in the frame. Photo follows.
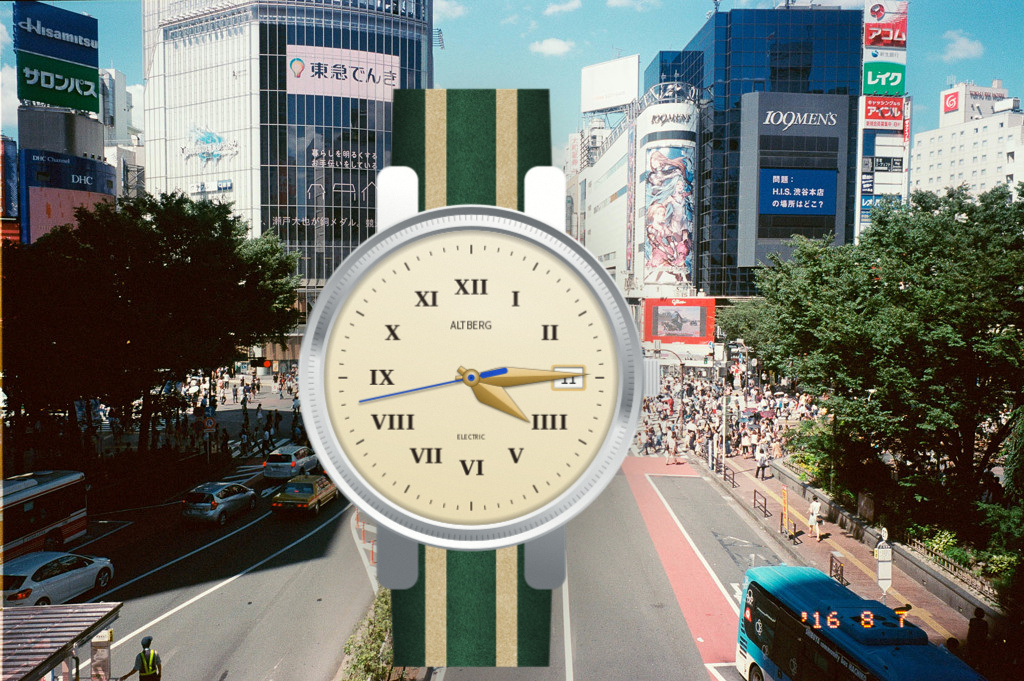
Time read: 4 h 14 min 43 s
